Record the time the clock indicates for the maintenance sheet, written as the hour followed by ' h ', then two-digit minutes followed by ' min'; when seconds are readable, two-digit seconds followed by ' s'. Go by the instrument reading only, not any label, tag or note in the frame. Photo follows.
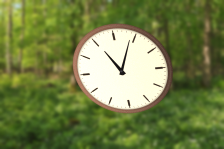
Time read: 11 h 04 min
